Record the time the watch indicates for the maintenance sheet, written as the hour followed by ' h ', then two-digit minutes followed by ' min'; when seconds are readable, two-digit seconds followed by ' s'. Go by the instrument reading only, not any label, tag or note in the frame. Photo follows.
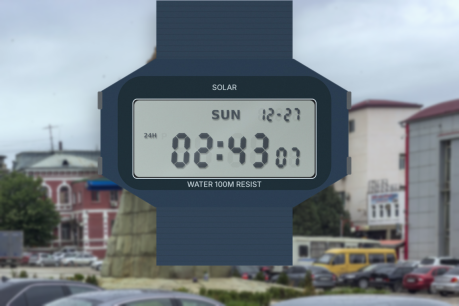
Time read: 2 h 43 min 07 s
